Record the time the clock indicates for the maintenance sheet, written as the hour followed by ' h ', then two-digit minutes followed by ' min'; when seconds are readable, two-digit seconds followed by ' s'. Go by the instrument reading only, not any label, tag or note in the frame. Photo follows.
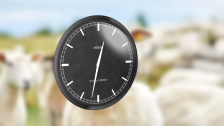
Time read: 12 h 32 min
